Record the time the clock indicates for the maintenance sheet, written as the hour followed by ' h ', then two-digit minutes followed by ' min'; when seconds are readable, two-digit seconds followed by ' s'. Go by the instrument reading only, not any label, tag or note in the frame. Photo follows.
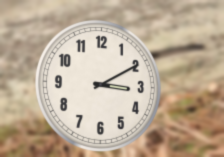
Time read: 3 h 10 min
